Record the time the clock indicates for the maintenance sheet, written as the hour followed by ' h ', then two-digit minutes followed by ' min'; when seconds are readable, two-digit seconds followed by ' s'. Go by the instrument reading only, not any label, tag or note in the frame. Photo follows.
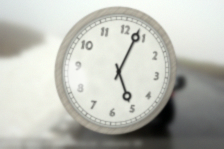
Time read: 5 h 03 min
